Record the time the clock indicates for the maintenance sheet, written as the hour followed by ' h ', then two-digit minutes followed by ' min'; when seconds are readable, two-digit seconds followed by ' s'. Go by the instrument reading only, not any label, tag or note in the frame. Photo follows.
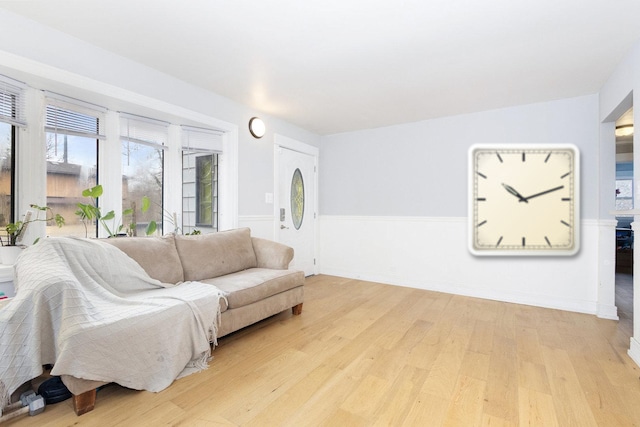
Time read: 10 h 12 min
